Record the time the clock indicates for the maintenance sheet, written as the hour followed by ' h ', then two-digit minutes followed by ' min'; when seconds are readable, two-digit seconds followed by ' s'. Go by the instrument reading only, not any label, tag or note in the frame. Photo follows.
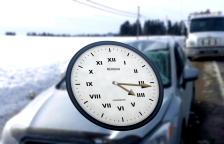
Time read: 4 h 16 min
